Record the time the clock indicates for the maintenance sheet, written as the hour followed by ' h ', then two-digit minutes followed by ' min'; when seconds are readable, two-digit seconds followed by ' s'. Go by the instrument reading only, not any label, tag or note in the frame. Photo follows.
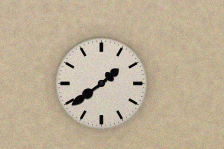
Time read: 1 h 39 min
